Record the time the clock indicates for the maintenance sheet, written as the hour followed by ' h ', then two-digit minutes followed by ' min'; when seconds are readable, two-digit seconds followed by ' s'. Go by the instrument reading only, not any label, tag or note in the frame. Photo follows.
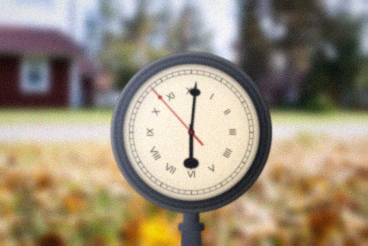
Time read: 6 h 00 min 53 s
